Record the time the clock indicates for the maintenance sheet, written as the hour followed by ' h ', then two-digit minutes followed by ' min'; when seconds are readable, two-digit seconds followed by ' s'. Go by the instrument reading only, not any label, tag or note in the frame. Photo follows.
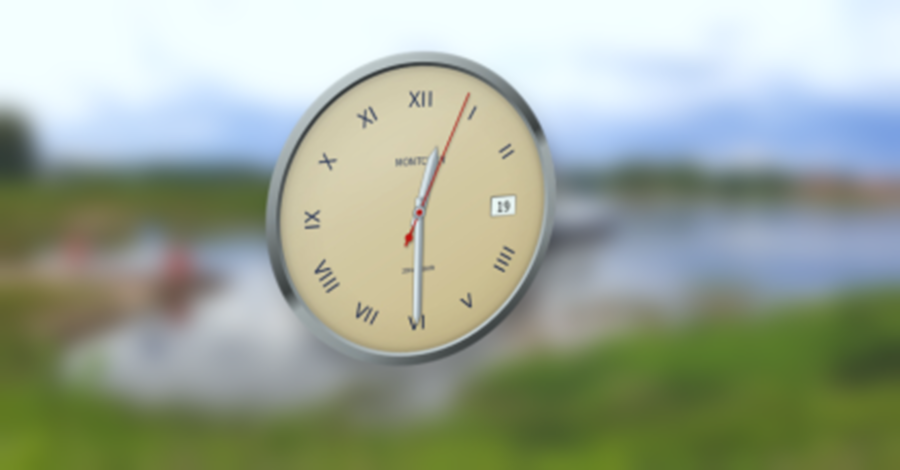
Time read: 12 h 30 min 04 s
